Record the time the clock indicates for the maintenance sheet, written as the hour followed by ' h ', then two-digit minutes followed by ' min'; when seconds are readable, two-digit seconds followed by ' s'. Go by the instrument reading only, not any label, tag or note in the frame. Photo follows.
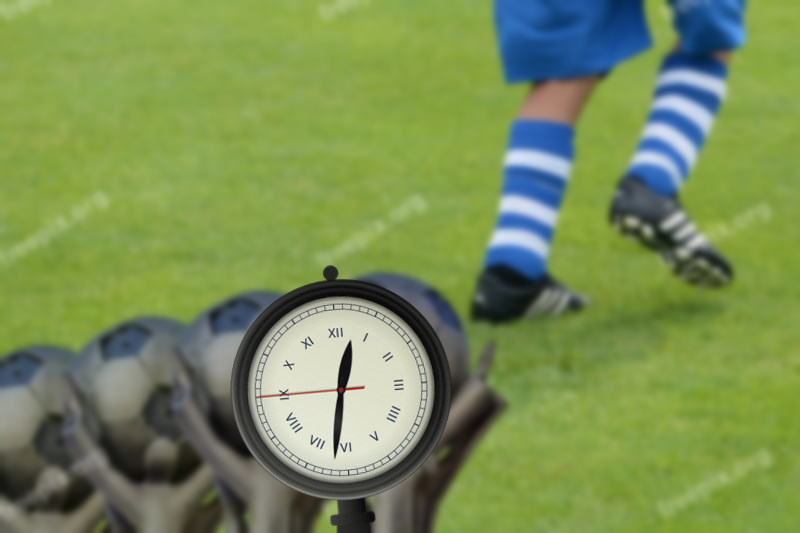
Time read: 12 h 31 min 45 s
